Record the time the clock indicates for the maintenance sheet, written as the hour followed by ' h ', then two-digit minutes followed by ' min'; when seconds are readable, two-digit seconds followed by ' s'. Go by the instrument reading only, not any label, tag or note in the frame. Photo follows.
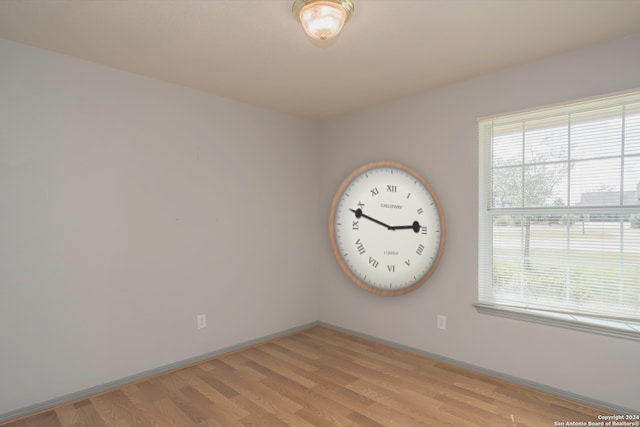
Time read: 2 h 48 min
